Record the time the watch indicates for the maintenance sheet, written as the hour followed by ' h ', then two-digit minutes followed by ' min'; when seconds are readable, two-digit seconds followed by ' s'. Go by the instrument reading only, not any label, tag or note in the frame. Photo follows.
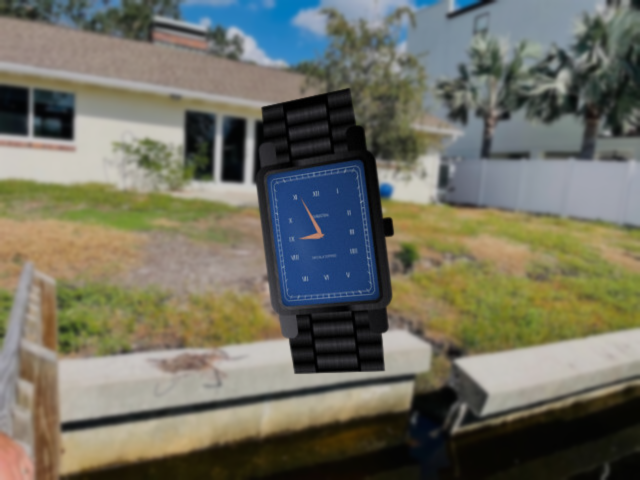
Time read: 8 h 56 min
